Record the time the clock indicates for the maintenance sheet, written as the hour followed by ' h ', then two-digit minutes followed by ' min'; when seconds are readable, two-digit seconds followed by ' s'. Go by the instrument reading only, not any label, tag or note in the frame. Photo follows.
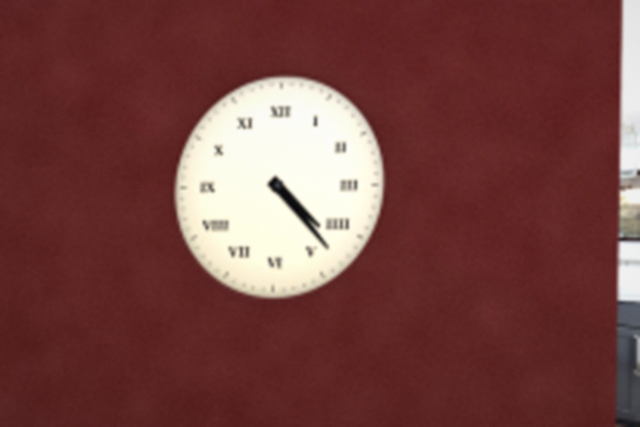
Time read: 4 h 23 min
